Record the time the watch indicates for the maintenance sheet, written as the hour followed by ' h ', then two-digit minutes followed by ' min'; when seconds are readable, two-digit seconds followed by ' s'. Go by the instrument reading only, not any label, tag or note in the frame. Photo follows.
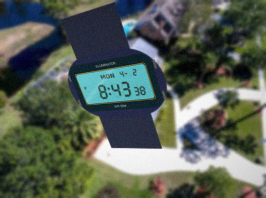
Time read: 8 h 43 min 38 s
